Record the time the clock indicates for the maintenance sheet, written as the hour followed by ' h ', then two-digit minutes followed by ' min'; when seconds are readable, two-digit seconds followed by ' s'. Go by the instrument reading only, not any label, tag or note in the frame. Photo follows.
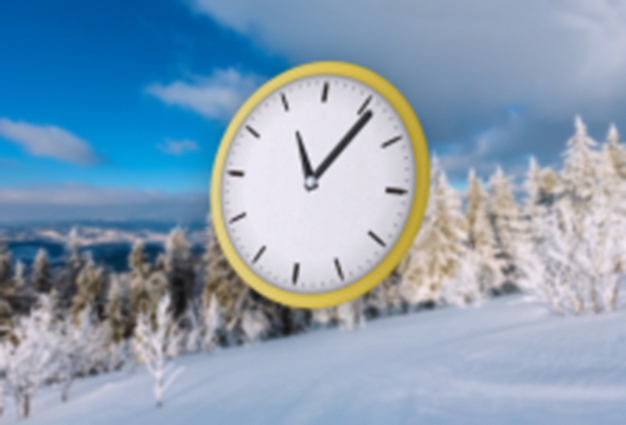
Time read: 11 h 06 min
